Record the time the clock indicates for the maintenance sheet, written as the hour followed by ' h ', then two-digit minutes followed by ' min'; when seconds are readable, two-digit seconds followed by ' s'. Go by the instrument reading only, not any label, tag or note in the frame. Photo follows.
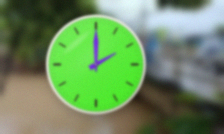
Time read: 2 h 00 min
